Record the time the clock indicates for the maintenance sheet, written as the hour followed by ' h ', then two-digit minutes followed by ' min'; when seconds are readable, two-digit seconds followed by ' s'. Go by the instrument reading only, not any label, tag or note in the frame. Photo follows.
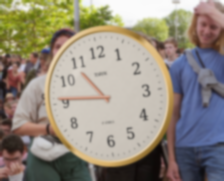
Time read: 10 h 46 min
